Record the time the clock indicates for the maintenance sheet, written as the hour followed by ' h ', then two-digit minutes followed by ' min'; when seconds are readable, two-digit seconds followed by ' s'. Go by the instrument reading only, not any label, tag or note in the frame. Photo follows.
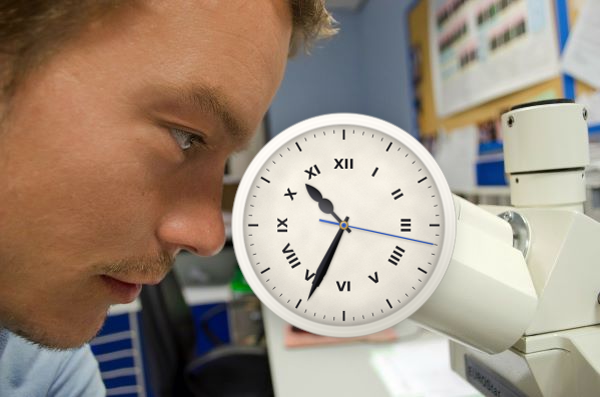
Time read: 10 h 34 min 17 s
